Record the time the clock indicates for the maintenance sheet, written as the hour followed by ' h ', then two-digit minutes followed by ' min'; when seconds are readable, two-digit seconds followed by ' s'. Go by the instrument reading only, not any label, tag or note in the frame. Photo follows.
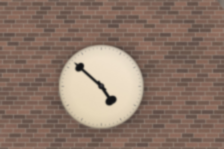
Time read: 4 h 52 min
